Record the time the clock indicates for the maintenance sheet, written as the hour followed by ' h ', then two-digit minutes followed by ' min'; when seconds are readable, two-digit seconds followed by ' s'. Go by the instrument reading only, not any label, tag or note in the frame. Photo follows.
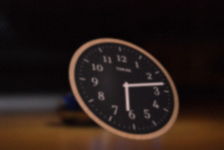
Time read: 6 h 13 min
